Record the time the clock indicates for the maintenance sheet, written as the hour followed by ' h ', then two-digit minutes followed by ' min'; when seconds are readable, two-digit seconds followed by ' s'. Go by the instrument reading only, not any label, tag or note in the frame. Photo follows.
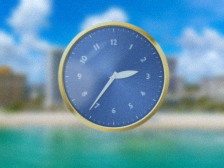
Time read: 2 h 36 min
